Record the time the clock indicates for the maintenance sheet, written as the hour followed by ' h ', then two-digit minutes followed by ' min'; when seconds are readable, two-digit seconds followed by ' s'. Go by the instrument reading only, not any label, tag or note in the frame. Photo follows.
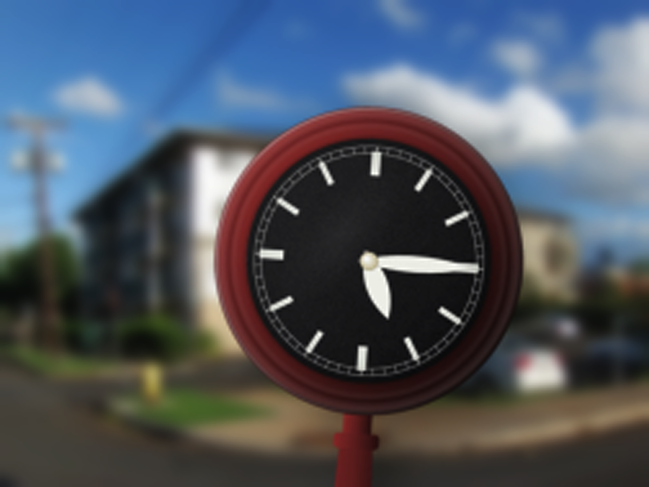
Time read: 5 h 15 min
